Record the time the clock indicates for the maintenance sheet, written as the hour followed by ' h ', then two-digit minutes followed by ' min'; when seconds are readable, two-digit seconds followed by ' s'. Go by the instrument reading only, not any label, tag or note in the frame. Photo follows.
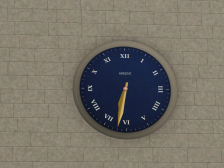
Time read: 6 h 32 min
